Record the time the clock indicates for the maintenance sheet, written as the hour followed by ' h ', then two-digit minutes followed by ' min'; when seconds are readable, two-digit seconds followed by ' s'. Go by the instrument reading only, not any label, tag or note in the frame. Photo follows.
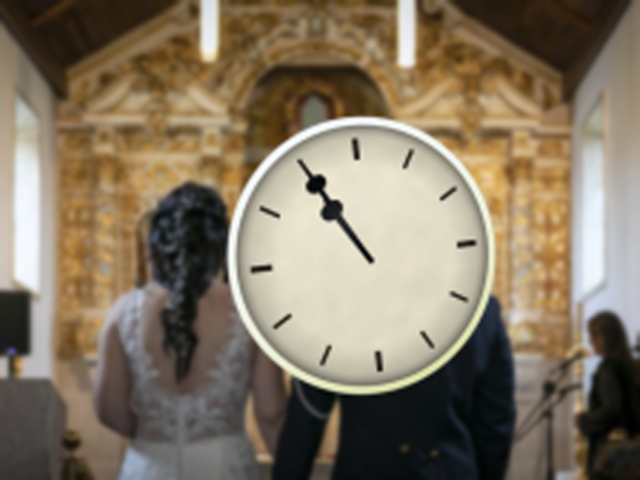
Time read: 10 h 55 min
